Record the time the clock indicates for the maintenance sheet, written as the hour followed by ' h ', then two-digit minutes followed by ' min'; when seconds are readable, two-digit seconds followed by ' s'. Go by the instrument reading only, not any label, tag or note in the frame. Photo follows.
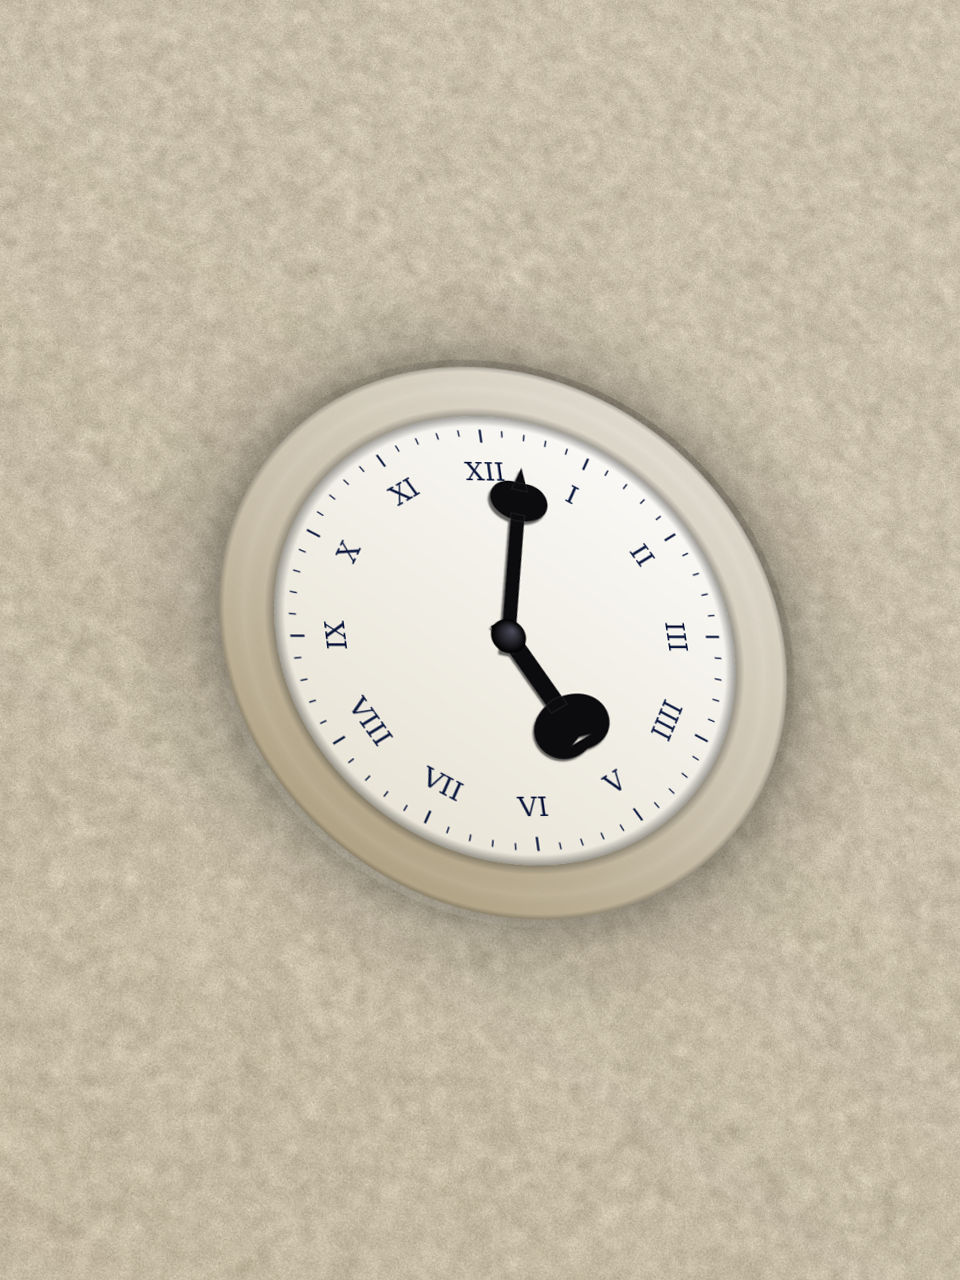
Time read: 5 h 02 min
